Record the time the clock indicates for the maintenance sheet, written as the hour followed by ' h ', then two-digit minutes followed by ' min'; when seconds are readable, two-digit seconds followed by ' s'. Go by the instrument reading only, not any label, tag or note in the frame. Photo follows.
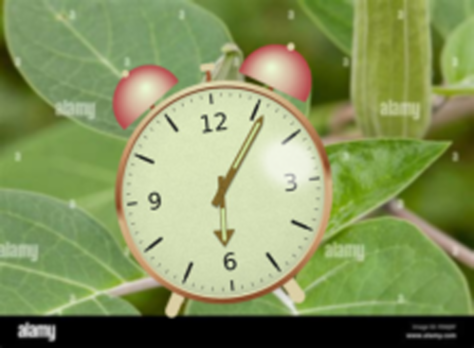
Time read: 6 h 06 min
